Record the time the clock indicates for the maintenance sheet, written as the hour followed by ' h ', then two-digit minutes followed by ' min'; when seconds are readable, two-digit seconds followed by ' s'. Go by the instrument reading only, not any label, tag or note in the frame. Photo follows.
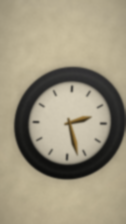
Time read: 2 h 27 min
